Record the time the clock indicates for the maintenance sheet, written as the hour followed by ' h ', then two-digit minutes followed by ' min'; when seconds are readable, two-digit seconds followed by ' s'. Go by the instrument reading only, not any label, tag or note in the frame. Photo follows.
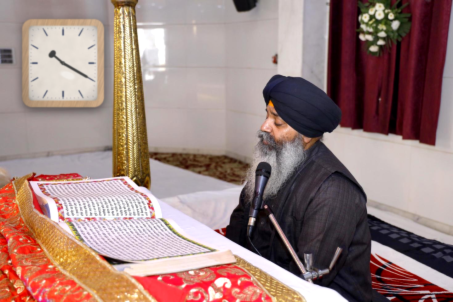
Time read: 10 h 20 min
